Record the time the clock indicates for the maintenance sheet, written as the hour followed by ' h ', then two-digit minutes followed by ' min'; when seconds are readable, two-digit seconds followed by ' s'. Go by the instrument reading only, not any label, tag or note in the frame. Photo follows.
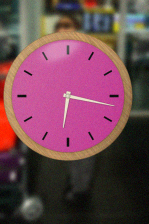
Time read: 6 h 17 min
